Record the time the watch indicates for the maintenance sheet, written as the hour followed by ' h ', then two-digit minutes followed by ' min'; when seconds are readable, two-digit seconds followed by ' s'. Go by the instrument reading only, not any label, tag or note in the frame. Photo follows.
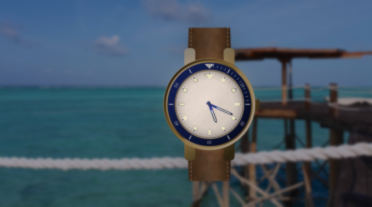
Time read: 5 h 19 min
